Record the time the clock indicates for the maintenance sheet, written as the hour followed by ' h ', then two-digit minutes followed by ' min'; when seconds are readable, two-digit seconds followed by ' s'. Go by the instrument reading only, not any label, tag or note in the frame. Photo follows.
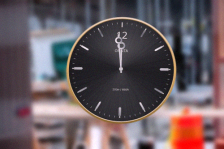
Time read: 11 h 59 min
